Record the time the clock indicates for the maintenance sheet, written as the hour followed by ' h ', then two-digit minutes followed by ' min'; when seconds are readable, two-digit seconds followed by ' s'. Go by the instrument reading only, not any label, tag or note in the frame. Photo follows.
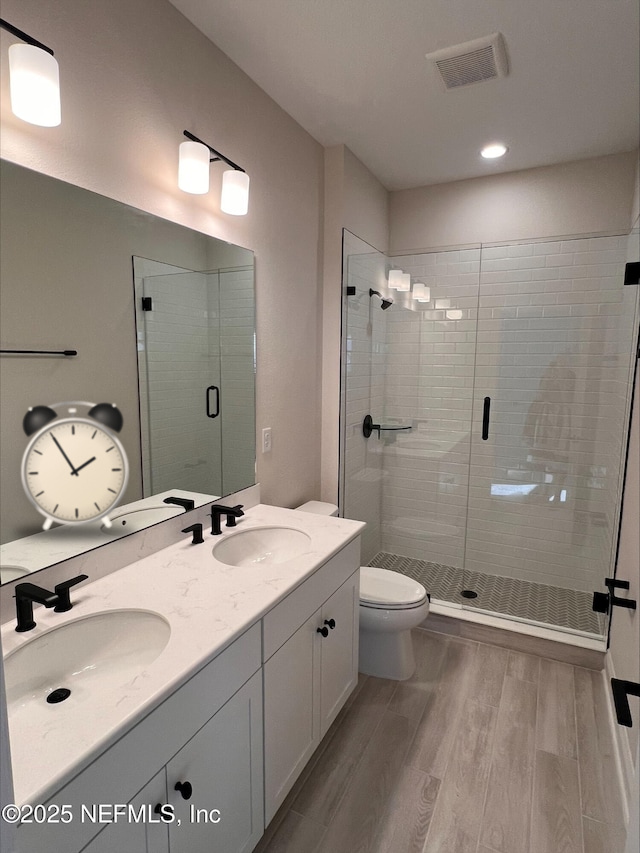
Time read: 1 h 55 min
